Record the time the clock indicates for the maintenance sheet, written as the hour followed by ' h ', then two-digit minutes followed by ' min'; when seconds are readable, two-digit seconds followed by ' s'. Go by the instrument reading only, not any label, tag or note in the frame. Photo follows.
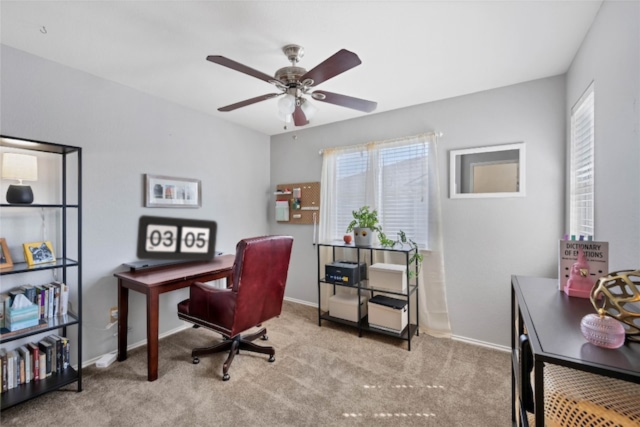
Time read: 3 h 05 min
